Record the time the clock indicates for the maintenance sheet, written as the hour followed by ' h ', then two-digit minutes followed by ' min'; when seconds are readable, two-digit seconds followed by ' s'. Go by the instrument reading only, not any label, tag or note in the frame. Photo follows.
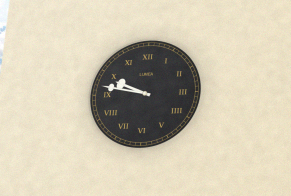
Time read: 9 h 47 min
